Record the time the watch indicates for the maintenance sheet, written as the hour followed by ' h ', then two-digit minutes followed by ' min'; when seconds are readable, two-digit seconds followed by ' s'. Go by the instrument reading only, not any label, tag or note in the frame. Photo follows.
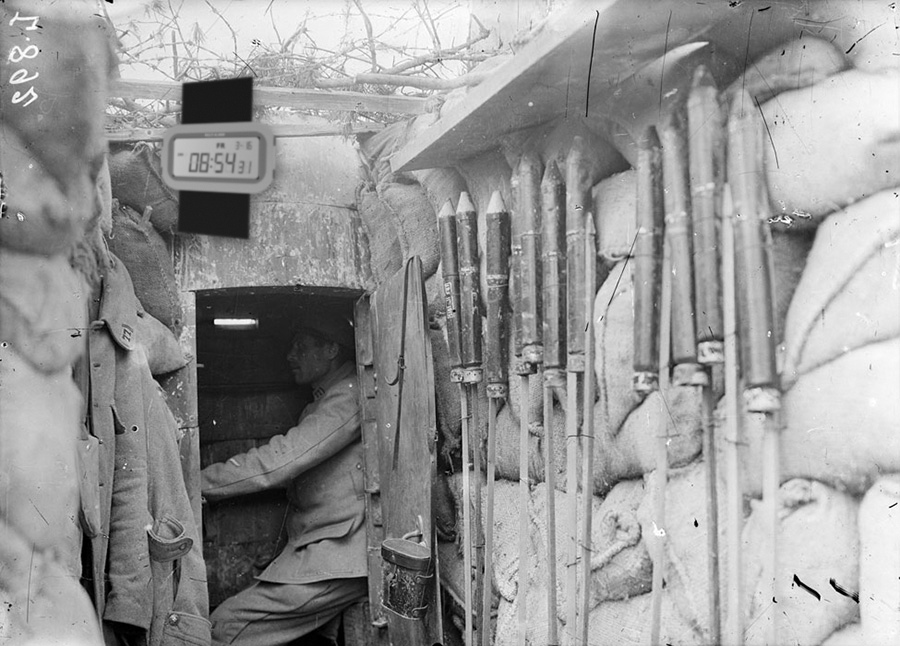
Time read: 8 h 54 min 31 s
